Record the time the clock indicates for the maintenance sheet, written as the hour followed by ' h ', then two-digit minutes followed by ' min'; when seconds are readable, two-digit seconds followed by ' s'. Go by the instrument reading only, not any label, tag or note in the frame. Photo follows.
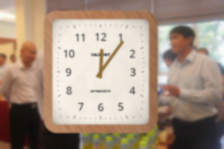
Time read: 12 h 06 min
